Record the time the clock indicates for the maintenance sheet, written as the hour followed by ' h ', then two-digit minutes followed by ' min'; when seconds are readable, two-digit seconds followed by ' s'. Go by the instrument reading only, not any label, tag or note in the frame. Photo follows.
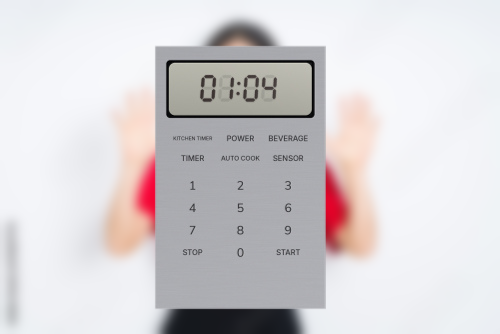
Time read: 1 h 04 min
